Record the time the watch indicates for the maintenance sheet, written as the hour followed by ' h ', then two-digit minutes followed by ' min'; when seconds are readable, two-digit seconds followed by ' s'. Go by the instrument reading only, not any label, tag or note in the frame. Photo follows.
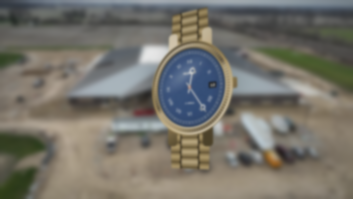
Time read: 12 h 24 min
